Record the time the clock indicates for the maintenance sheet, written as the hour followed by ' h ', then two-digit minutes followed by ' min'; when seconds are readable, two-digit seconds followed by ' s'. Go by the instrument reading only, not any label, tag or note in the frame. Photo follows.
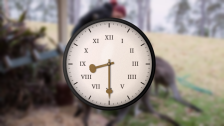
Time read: 8 h 30 min
